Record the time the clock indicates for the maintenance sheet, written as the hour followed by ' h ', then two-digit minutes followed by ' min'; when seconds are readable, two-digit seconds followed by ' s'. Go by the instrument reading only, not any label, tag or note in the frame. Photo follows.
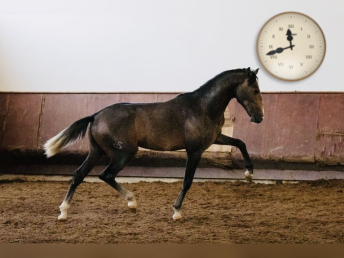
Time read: 11 h 42 min
